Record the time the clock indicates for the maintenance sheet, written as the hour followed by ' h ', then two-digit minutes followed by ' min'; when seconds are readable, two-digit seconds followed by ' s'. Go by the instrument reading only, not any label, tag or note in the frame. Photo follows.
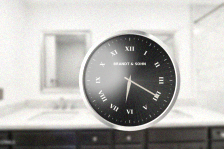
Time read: 6 h 20 min
